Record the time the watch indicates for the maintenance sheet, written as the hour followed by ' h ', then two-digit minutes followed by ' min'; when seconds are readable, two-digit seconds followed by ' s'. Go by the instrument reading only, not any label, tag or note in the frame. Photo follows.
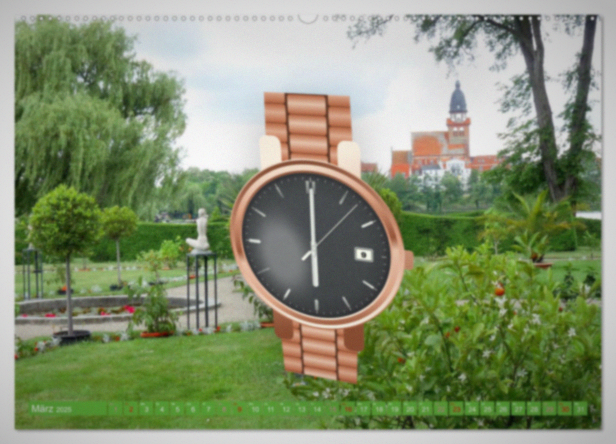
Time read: 6 h 00 min 07 s
